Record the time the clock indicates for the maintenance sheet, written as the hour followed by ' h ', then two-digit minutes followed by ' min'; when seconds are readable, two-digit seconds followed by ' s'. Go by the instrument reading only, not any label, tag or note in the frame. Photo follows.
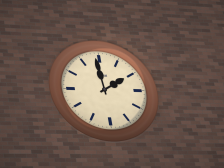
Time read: 1 h 59 min
